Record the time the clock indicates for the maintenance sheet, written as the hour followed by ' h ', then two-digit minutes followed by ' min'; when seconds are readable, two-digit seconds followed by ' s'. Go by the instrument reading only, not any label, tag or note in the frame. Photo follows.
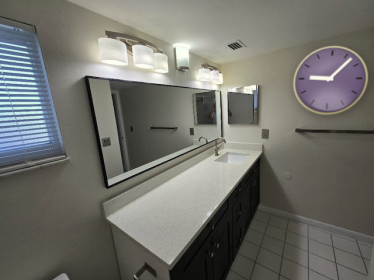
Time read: 9 h 07 min
